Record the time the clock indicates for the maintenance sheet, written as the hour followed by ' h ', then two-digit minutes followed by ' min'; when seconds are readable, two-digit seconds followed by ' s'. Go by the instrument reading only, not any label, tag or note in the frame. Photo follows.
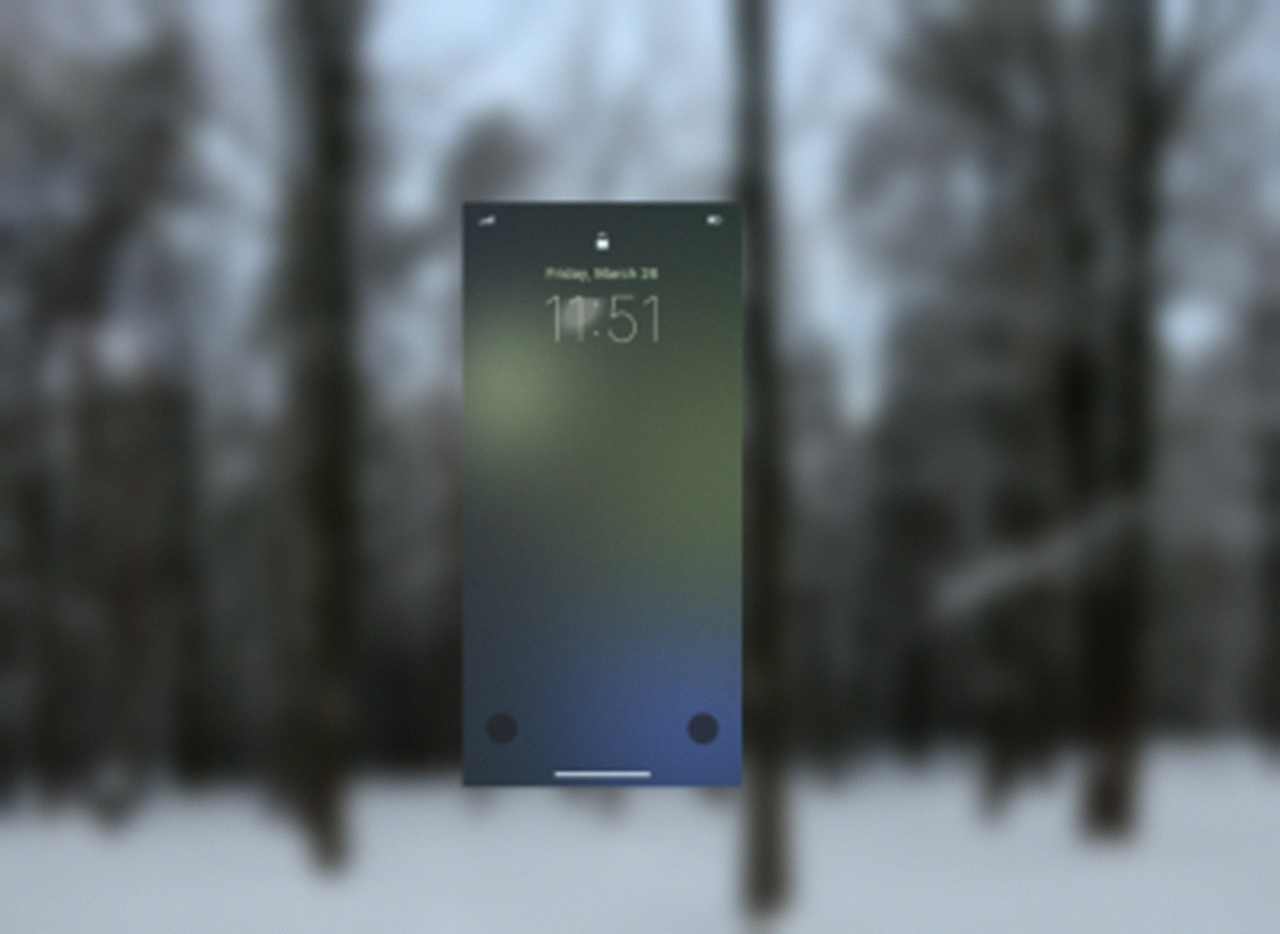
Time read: 11 h 51 min
